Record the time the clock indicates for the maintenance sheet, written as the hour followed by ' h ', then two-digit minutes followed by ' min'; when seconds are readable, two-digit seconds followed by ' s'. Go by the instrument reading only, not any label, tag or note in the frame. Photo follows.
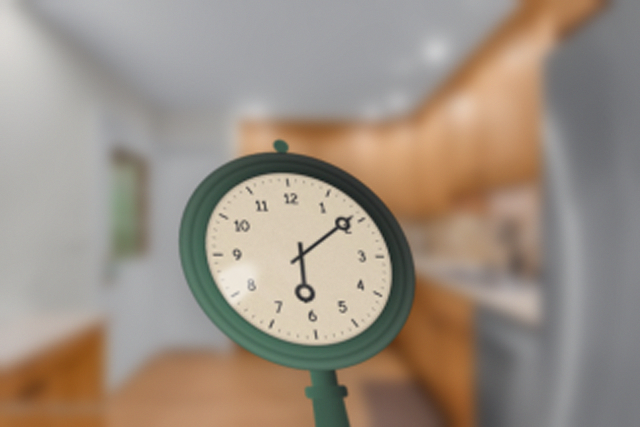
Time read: 6 h 09 min
